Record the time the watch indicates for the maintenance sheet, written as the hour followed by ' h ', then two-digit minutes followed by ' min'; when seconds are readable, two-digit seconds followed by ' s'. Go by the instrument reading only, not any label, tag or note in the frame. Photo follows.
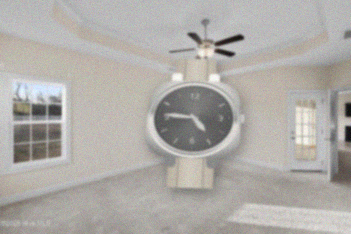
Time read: 4 h 46 min
